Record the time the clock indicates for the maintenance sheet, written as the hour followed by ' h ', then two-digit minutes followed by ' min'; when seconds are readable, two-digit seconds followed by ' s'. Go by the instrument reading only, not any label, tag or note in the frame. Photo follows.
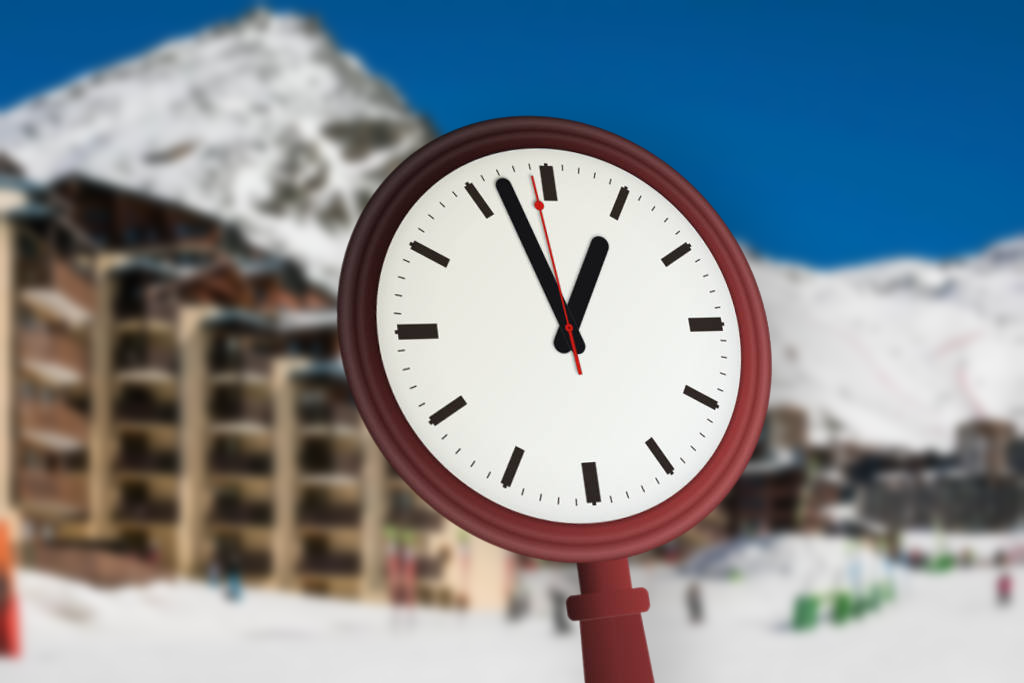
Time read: 12 h 56 min 59 s
